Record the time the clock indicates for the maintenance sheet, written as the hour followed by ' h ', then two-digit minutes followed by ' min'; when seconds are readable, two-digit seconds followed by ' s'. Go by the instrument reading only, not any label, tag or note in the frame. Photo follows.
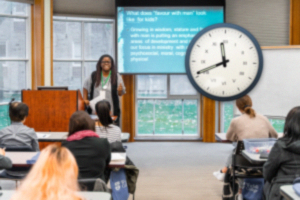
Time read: 11 h 41 min
